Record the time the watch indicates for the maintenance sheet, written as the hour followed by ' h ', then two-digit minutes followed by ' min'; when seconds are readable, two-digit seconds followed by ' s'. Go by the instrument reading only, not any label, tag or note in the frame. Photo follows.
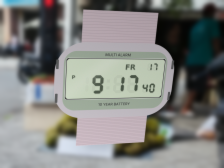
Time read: 9 h 17 min 40 s
